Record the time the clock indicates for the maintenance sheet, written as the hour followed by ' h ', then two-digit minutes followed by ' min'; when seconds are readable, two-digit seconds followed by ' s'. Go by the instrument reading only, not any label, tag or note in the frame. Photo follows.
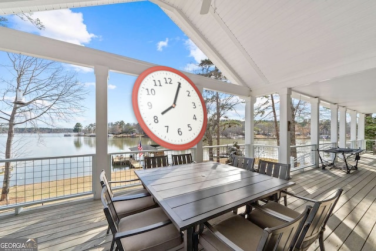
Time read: 8 h 05 min
